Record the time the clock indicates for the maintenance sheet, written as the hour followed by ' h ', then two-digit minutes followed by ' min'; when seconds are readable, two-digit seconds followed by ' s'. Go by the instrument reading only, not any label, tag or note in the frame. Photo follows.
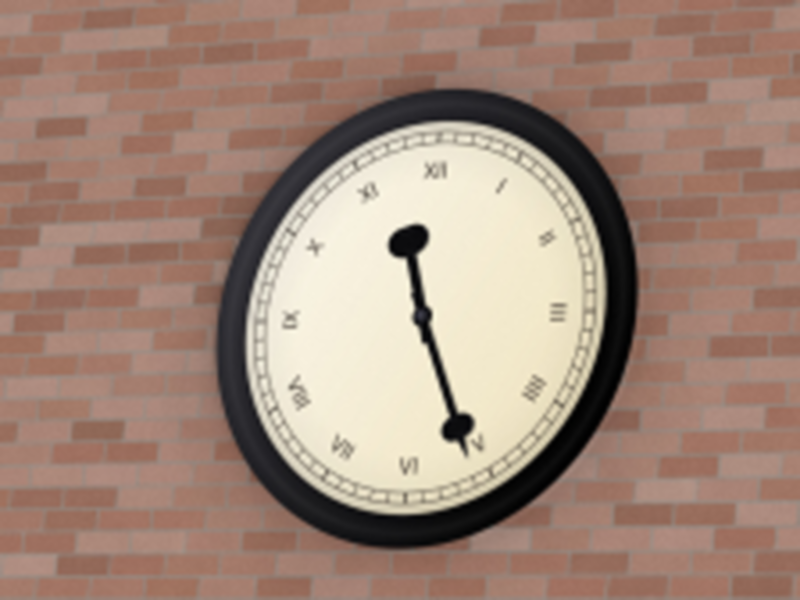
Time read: 11 h 26 min
